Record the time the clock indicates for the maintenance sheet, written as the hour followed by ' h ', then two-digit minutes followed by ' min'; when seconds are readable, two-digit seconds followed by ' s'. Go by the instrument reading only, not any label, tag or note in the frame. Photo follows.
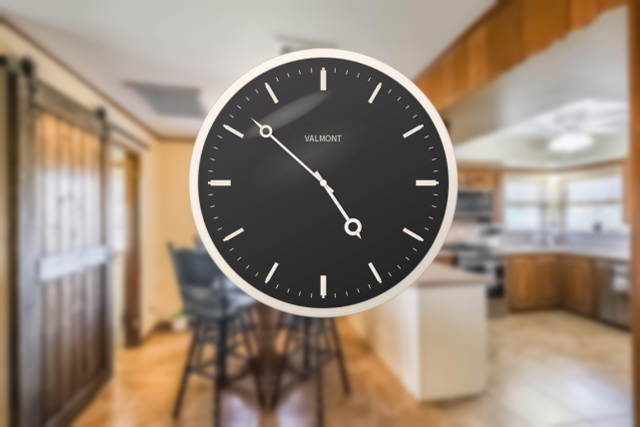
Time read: 4 h 52 min
